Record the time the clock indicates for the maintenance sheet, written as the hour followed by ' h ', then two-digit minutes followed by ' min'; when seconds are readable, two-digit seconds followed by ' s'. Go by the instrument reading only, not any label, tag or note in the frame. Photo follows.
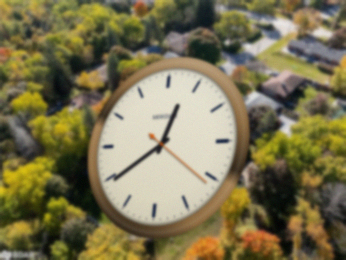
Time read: 12 h 39 min 21 s
